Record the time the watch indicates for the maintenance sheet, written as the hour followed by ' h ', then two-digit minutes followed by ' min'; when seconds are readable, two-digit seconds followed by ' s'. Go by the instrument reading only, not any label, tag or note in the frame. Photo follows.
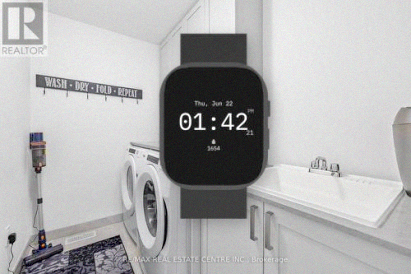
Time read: 1 h 42 min
